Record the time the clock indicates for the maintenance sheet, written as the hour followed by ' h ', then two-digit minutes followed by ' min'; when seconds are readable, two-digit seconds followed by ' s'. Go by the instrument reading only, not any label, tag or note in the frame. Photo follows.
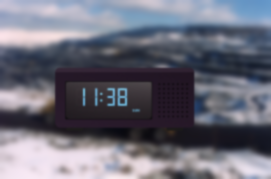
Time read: 11 h 38 min
